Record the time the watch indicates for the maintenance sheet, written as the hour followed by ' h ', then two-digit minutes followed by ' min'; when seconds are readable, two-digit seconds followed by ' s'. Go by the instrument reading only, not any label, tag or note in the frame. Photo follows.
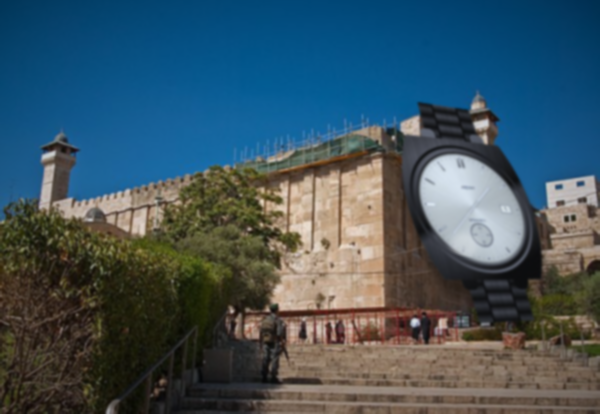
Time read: 1 h 38 min
